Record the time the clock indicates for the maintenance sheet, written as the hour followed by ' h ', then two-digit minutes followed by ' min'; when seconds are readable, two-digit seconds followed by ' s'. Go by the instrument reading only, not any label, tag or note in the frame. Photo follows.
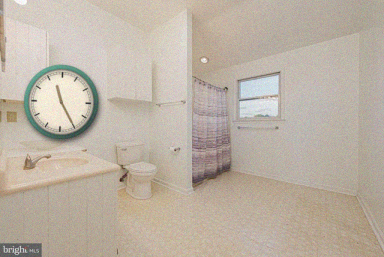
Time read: 11 h 25 min
